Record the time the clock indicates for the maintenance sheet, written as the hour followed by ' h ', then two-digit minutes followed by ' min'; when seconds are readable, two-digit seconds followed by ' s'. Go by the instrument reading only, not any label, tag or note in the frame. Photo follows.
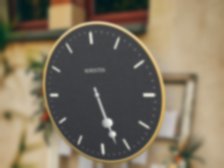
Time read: 5 h 27 min
